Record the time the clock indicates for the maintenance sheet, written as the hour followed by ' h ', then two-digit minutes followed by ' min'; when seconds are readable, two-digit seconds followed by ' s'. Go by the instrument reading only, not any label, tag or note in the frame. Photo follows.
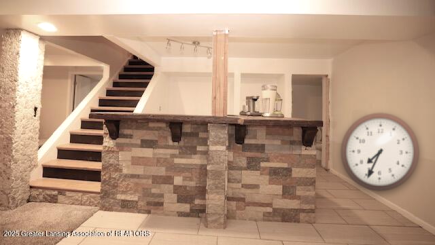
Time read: 7 h 34 min
